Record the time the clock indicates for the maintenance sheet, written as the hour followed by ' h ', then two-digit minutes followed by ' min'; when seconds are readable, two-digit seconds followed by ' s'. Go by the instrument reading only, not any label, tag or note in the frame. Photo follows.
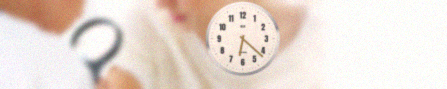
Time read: 6 h 22 min
